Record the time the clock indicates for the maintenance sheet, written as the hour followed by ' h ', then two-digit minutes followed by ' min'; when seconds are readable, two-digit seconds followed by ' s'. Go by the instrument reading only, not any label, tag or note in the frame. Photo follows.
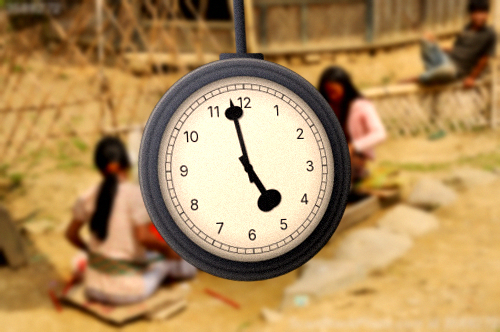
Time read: 4 h 58 min
